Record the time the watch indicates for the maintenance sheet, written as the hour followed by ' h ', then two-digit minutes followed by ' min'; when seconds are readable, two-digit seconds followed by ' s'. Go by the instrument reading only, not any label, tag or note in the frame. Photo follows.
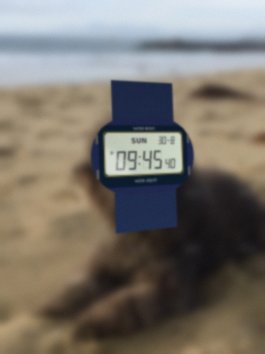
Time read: 9 h 45 min
